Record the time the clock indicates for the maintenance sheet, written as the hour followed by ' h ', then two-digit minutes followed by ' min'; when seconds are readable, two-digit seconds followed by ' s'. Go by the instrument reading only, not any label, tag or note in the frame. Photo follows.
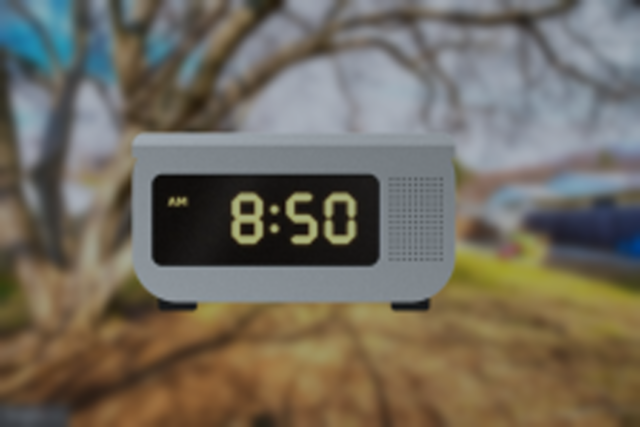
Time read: 8 h 50 min
